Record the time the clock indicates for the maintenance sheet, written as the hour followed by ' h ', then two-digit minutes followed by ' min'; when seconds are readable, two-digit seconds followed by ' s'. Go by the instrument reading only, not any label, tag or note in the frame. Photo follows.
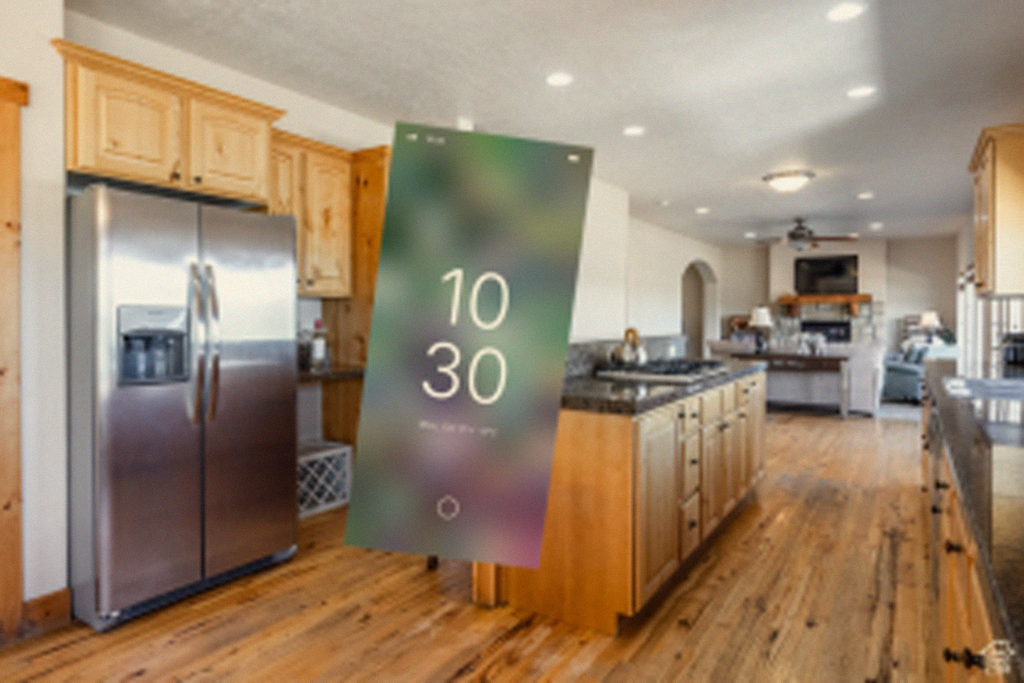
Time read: 10 h 30 min
